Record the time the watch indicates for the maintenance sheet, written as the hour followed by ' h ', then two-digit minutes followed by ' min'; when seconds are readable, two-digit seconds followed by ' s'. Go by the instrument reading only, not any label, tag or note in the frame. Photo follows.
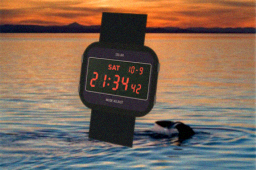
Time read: 21 h 34 min 42 s
